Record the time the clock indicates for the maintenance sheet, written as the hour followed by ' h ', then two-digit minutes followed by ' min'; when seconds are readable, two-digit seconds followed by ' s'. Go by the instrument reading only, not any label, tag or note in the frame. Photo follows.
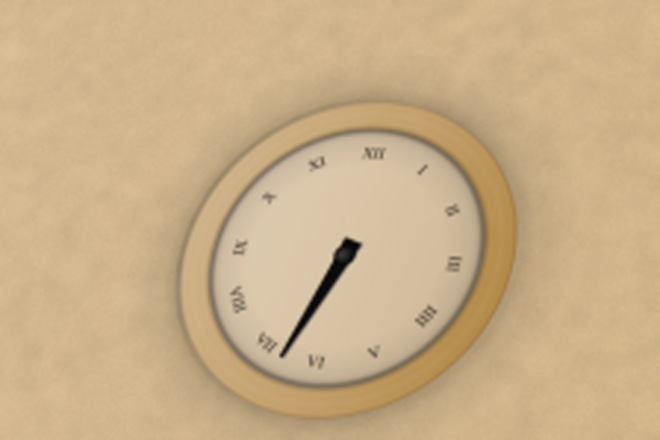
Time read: 6 h 33 min
